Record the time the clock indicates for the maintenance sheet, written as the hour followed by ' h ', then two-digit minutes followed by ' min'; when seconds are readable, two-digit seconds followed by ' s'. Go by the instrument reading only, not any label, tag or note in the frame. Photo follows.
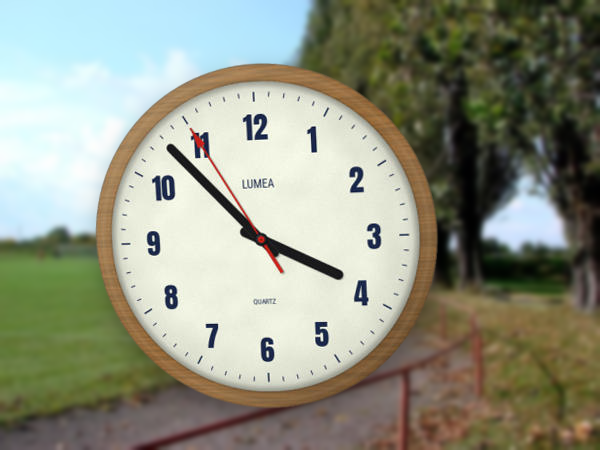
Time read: 3 h 52 min 55 s
